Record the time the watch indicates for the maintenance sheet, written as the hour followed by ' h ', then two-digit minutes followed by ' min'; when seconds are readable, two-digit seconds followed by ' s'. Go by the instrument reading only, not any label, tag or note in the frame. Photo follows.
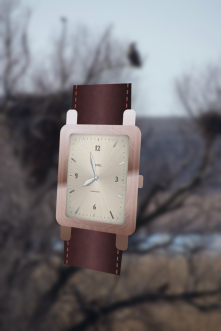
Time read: 7 h 57 min
